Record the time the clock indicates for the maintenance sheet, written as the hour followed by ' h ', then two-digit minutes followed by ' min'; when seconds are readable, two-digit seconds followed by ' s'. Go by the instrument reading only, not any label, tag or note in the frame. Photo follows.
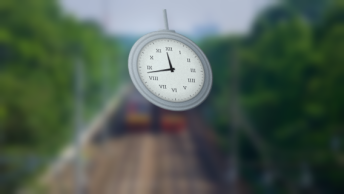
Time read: 11 h 43 min
